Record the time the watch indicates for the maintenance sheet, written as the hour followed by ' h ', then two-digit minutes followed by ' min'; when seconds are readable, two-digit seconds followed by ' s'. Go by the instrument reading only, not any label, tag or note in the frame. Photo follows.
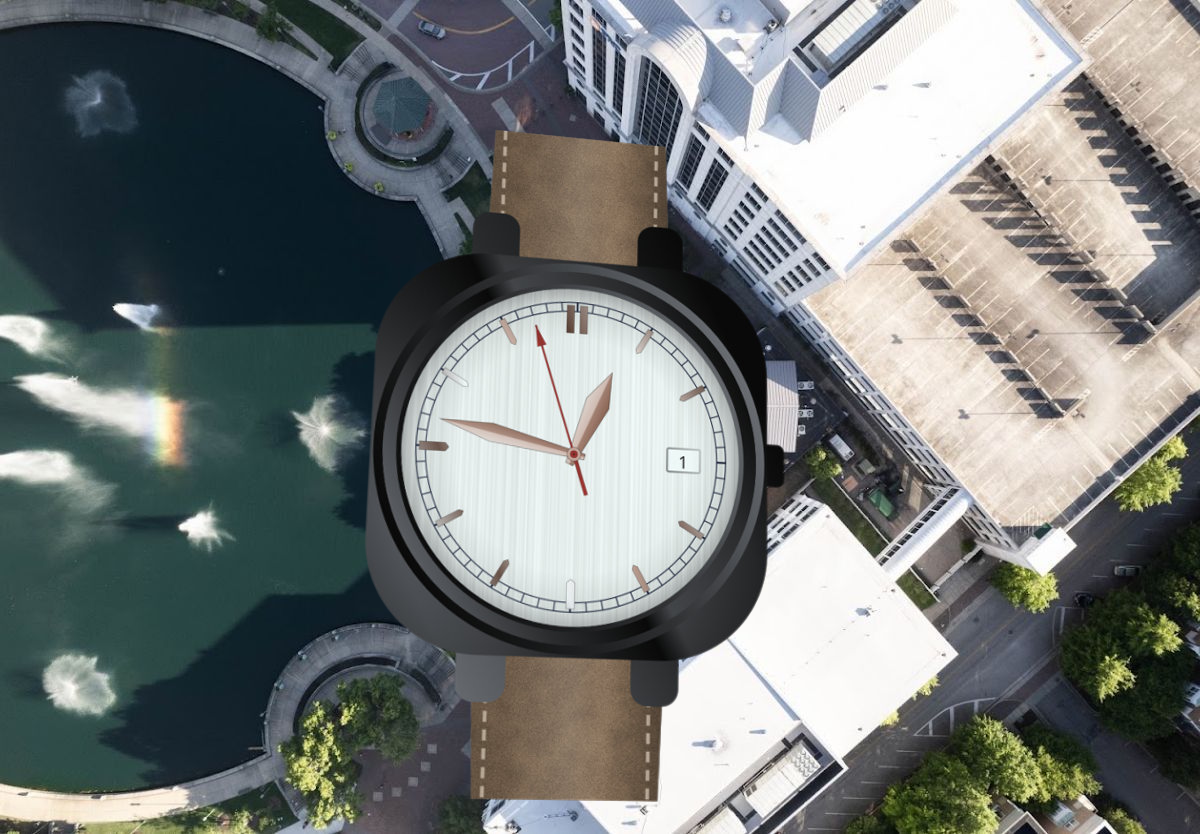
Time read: 12 h 46 min 57 s
